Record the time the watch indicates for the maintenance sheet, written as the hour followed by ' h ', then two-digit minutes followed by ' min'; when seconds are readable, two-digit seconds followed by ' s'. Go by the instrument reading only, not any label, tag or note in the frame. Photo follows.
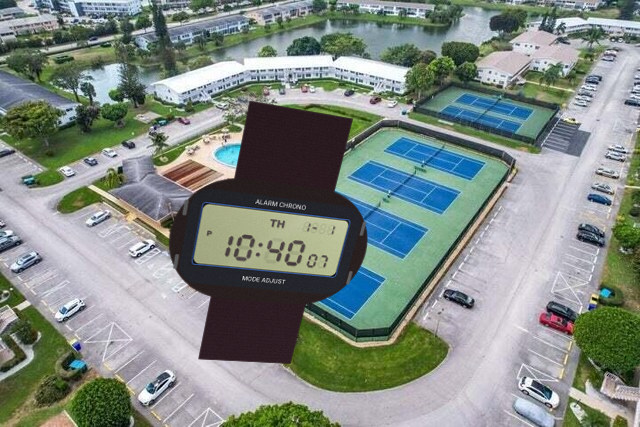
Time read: 10 h 40 min 07 s
